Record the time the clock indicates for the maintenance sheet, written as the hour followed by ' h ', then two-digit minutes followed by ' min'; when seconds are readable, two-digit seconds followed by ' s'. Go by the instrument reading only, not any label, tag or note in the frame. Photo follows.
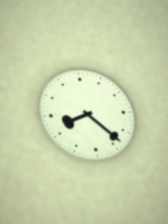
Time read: 8 h 23 min
